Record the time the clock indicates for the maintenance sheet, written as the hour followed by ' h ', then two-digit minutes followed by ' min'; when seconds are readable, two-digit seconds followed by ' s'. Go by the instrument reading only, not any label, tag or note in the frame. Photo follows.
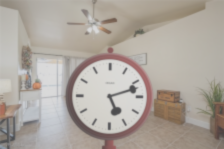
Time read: 5 h 12 min
